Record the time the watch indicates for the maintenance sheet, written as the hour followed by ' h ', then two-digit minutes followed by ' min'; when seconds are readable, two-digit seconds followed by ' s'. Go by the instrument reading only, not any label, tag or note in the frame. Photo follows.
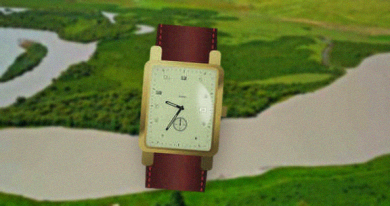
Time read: 9 h 35 min
